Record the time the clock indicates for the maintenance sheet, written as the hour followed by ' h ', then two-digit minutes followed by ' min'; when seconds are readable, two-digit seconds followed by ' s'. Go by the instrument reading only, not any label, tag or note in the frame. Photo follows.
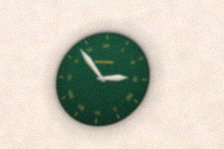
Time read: 2 h 53 min
